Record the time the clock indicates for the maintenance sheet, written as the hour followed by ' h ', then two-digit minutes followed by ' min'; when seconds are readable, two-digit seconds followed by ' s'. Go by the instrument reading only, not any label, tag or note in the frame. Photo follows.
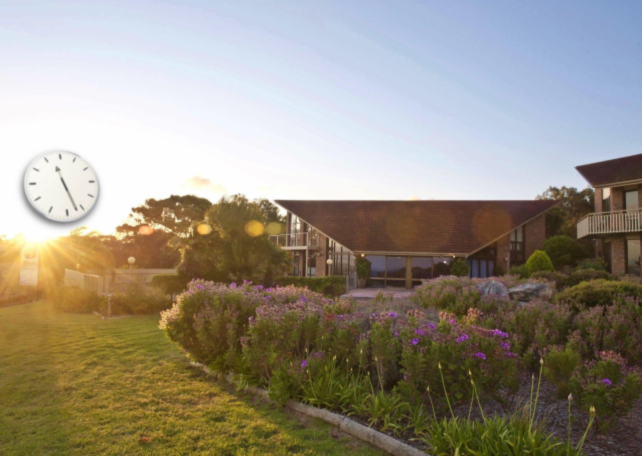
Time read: 11 h 27 min
